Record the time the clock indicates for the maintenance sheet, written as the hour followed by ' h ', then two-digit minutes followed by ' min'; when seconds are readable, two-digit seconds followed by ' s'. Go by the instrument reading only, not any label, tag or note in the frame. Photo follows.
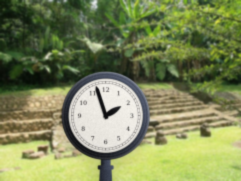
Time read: 1 h 57 min
